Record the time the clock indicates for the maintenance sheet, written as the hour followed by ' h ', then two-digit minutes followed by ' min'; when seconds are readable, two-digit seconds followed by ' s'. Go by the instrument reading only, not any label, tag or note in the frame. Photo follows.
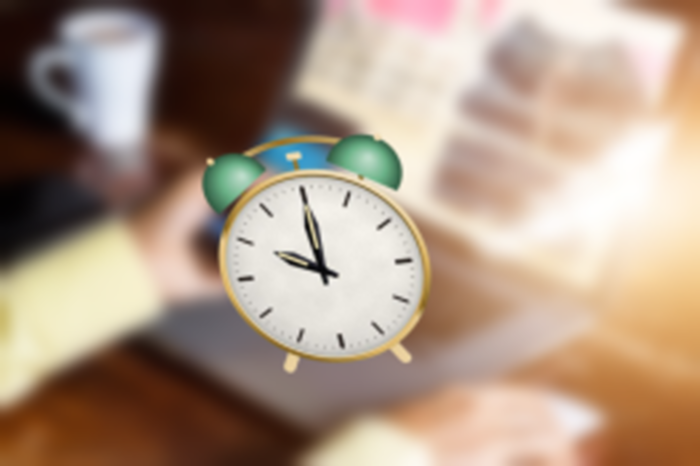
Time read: 10 h 00 min
